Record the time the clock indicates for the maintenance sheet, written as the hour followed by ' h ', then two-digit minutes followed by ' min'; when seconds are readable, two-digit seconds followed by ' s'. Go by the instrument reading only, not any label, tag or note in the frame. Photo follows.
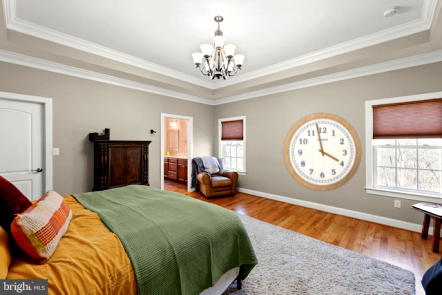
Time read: 3 h 58 min
